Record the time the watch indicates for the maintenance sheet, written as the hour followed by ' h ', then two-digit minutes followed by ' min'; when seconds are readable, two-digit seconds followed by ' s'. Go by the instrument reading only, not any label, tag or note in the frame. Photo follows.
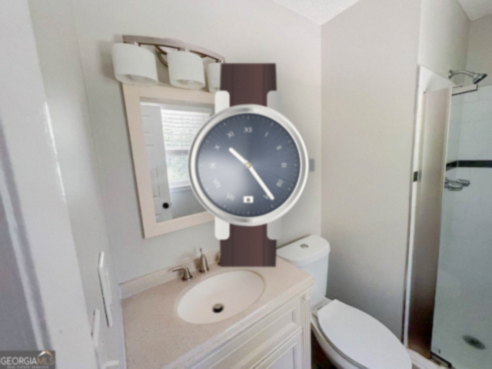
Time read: 10 h 24 min
